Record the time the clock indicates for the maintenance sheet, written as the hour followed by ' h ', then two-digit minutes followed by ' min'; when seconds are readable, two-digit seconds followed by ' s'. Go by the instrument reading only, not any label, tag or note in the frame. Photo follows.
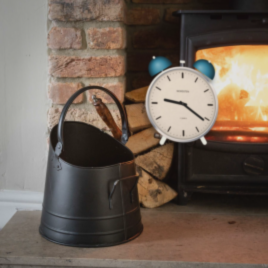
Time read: 9 h 21 min
